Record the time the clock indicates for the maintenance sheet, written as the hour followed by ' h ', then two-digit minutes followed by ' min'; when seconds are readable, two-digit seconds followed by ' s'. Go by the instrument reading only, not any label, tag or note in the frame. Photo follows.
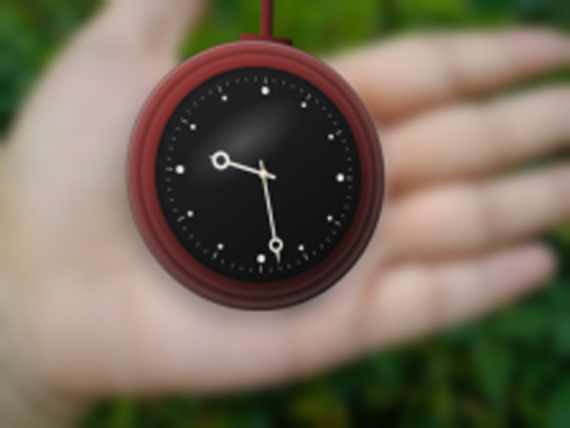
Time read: 9 h 28 min
